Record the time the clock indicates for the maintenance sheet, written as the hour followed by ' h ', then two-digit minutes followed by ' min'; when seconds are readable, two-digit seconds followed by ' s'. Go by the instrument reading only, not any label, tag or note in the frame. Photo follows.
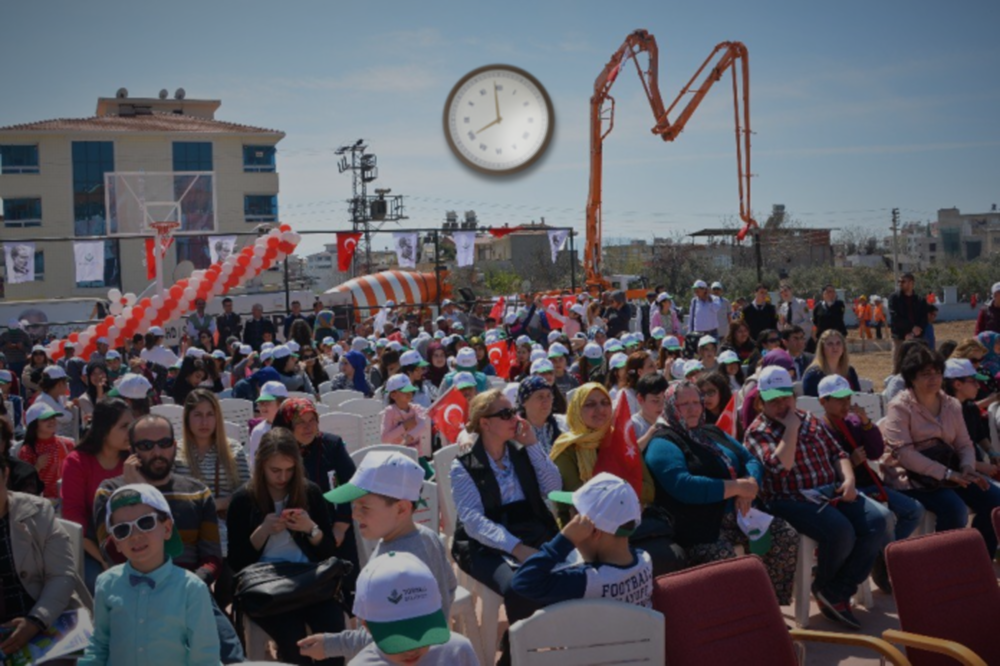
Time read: 7 h 59 min
